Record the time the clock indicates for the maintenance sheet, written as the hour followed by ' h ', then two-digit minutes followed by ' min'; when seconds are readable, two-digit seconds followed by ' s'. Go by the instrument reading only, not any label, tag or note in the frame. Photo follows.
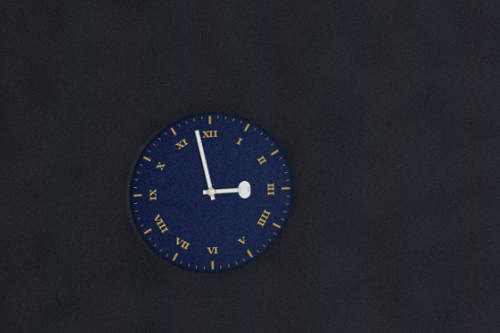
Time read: 2 h 58 min
